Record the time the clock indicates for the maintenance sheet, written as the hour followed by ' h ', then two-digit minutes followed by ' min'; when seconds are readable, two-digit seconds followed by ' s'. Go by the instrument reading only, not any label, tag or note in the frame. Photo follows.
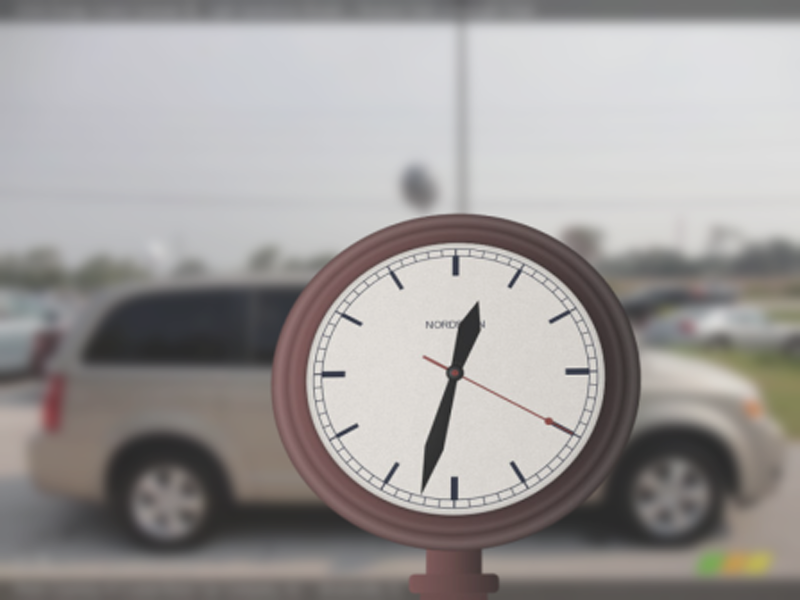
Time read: 12 h 32 min 20 s
